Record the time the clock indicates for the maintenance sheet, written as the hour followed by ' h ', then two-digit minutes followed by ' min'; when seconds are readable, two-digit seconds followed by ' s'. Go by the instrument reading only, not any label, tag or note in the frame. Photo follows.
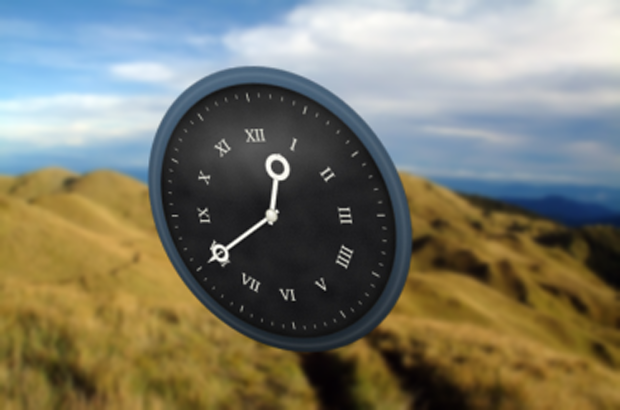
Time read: 12 h 40 min
